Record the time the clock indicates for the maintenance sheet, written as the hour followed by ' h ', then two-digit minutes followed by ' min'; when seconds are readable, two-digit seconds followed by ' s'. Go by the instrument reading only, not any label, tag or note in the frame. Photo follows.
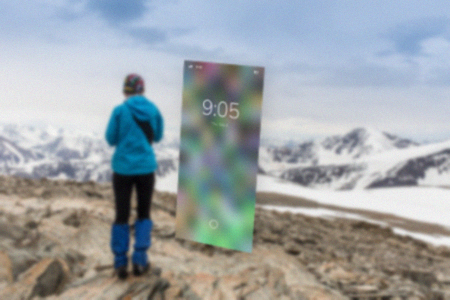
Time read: 9 h 05 min
